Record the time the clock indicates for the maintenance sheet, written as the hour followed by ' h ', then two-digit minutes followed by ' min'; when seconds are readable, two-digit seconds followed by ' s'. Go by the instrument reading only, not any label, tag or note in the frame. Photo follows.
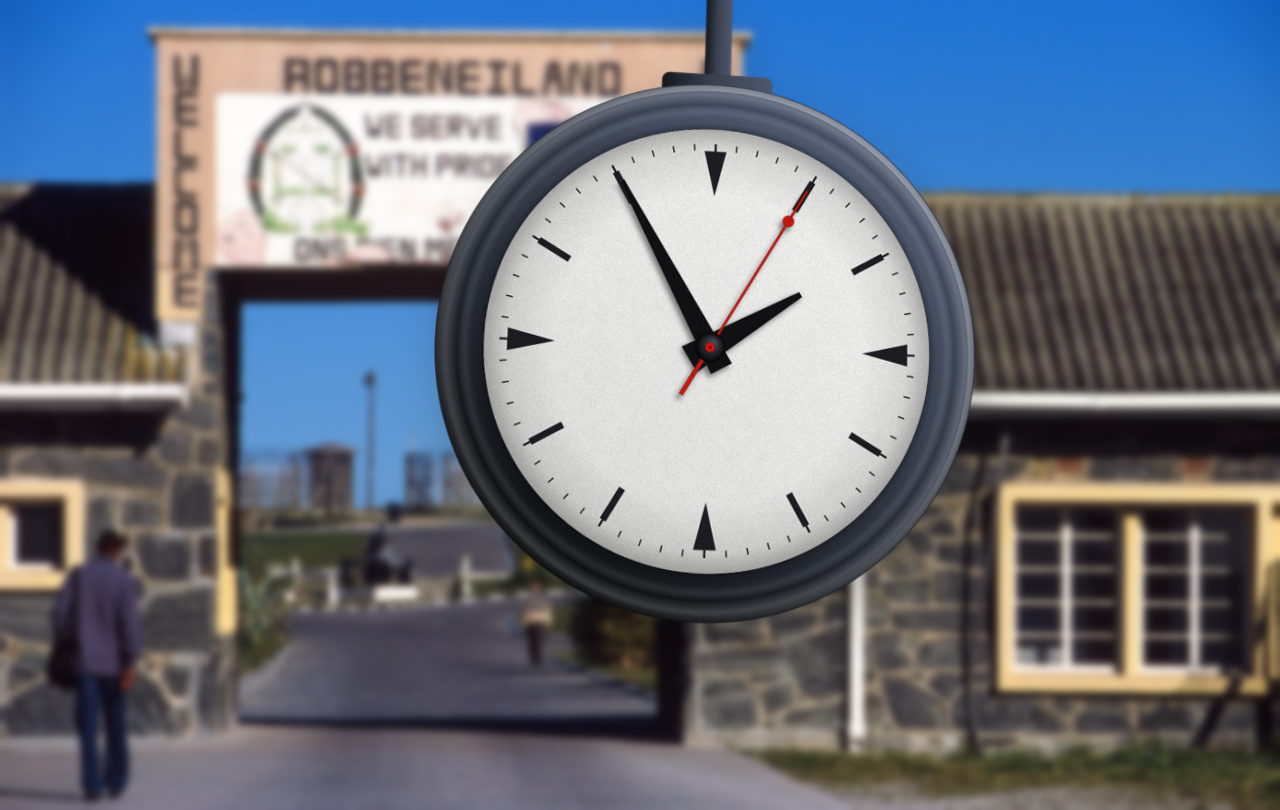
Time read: 1 h 55 min 05 s
